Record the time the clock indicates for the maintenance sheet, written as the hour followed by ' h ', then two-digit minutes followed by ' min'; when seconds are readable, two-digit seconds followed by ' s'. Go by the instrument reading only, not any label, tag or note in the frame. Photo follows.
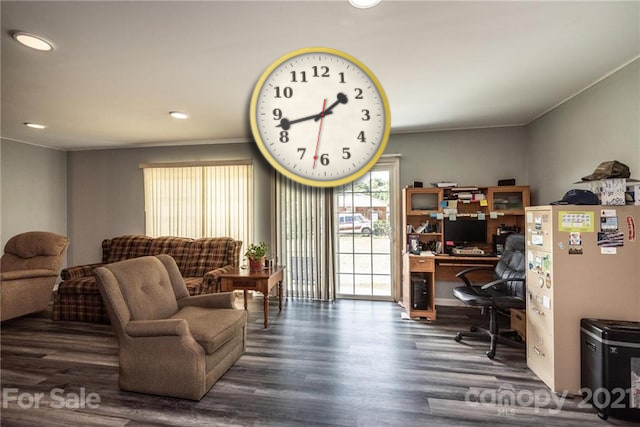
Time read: 1 h 42 min 32 s
